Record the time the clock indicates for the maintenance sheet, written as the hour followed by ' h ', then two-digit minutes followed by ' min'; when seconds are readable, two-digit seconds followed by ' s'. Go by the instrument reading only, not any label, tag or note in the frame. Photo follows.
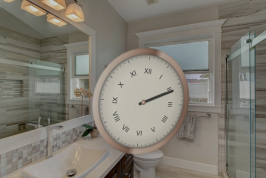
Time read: 2 h 11 min
